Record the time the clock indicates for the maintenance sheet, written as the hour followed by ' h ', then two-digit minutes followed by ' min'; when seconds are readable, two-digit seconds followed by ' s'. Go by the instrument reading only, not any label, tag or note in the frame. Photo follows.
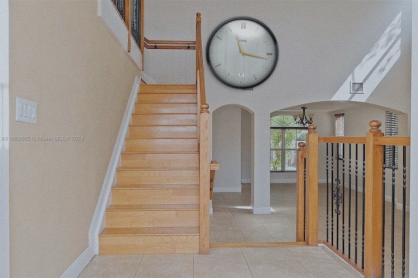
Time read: 11 h 17 min
